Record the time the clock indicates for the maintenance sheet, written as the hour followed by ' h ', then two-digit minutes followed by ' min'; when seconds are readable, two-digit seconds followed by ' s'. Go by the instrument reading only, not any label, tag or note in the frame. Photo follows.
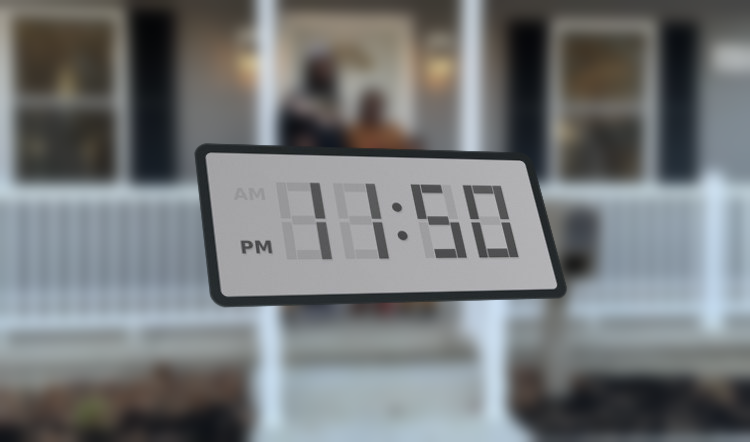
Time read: 11 h 50 min
